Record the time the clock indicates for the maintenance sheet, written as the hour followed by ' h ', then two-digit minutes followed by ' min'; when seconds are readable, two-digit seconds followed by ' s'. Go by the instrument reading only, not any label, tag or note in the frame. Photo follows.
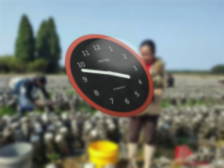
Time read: 3 h 48 min
